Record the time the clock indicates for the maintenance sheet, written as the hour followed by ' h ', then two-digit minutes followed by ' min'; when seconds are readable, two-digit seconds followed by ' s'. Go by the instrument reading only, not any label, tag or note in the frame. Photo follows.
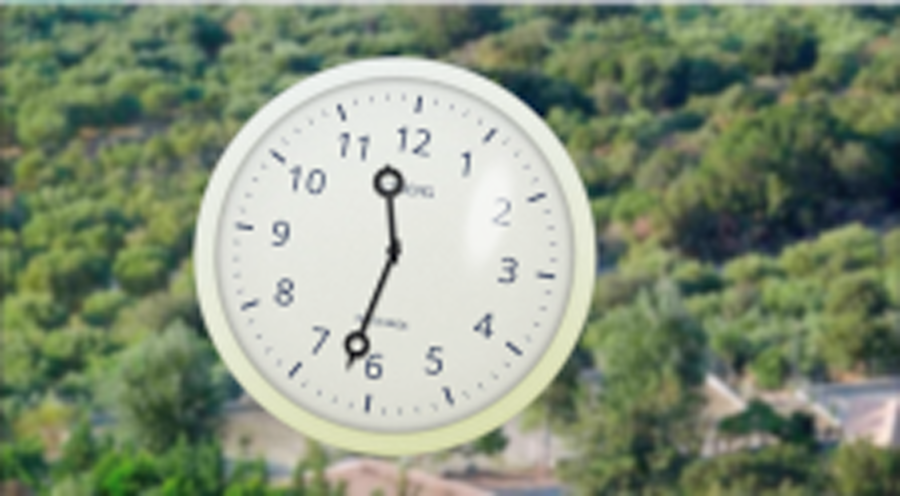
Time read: 11 h 32 min
